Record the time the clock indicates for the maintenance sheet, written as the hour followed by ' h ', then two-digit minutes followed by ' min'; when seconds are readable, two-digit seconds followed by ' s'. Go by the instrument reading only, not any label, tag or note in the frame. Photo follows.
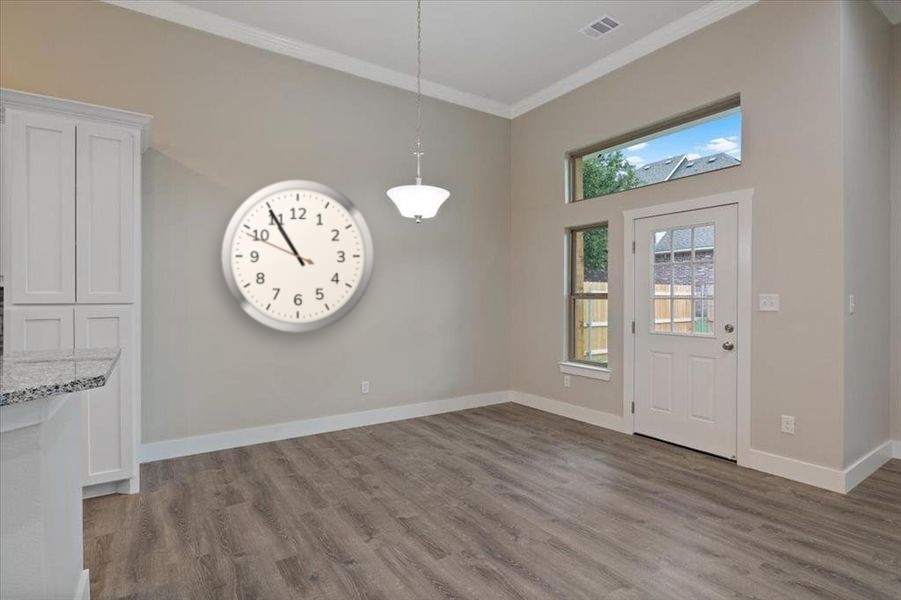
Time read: 10 h 54 min 49 s
